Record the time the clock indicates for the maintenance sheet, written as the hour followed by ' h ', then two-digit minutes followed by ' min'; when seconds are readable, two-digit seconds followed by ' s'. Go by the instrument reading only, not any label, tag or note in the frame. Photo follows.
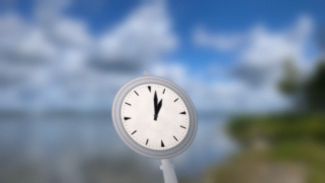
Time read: 1 h 02 min
